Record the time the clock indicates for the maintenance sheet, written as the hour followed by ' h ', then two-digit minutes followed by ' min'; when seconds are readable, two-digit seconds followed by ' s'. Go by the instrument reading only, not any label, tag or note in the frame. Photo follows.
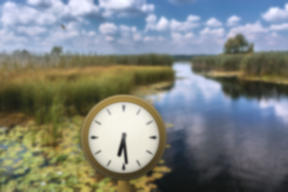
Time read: 6 h 29 min
